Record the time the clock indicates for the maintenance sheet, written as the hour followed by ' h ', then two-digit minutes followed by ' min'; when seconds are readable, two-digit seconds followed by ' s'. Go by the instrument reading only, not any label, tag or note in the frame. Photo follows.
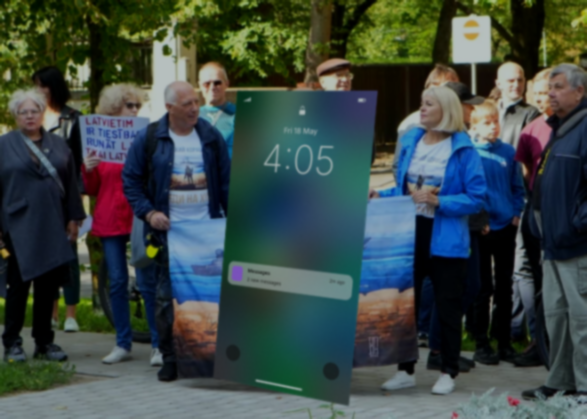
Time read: 4 h 05 min
